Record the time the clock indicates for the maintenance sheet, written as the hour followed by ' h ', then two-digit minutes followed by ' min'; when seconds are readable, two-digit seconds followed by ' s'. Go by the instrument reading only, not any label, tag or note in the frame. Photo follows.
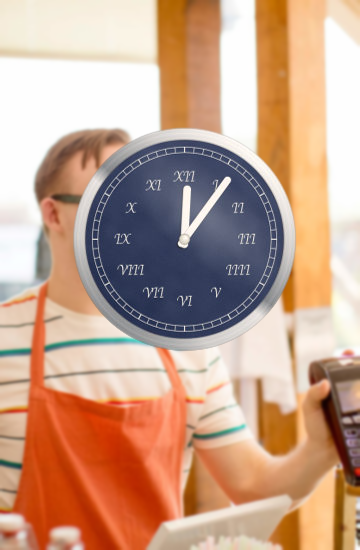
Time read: 12 h 06 min
